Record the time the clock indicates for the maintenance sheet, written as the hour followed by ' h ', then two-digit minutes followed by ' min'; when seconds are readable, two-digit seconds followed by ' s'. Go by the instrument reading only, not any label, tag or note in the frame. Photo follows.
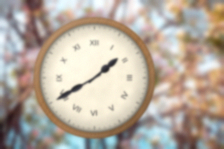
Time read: 1 h 40 min
